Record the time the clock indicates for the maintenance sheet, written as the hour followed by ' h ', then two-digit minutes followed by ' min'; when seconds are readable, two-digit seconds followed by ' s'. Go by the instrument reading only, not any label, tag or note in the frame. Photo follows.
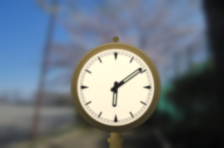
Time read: 6 h 09 min
